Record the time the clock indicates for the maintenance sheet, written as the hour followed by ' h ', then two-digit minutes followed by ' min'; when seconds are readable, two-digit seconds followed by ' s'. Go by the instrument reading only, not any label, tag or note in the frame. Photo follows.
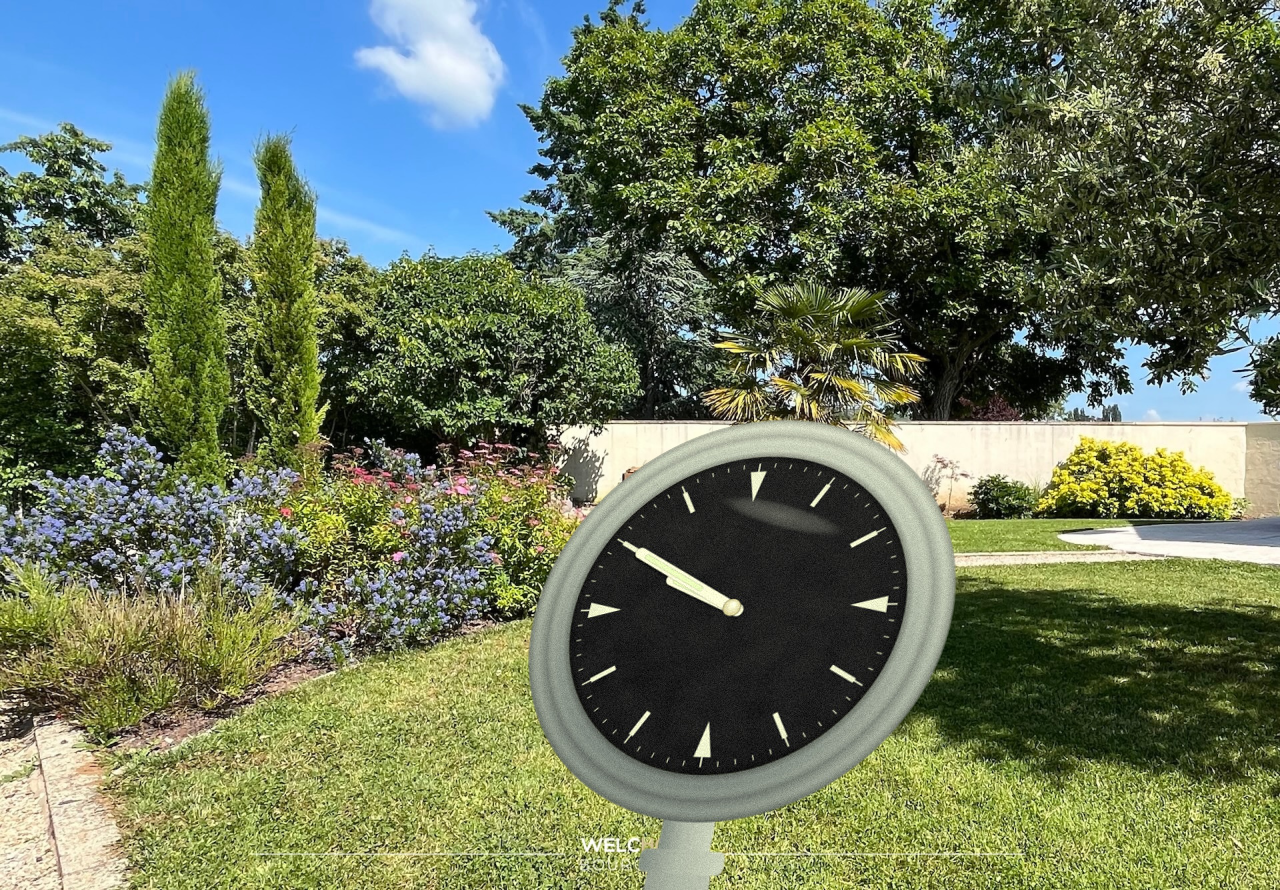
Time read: 9 h 50 min
